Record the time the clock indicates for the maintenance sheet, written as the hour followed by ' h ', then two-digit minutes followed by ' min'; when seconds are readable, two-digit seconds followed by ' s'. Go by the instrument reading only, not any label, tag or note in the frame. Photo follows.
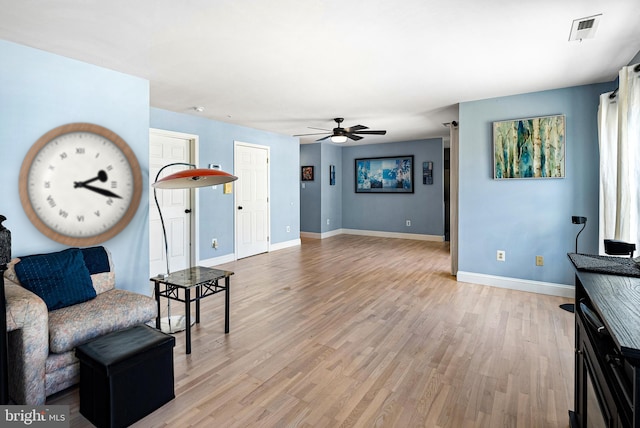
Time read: 2 h 18 min
